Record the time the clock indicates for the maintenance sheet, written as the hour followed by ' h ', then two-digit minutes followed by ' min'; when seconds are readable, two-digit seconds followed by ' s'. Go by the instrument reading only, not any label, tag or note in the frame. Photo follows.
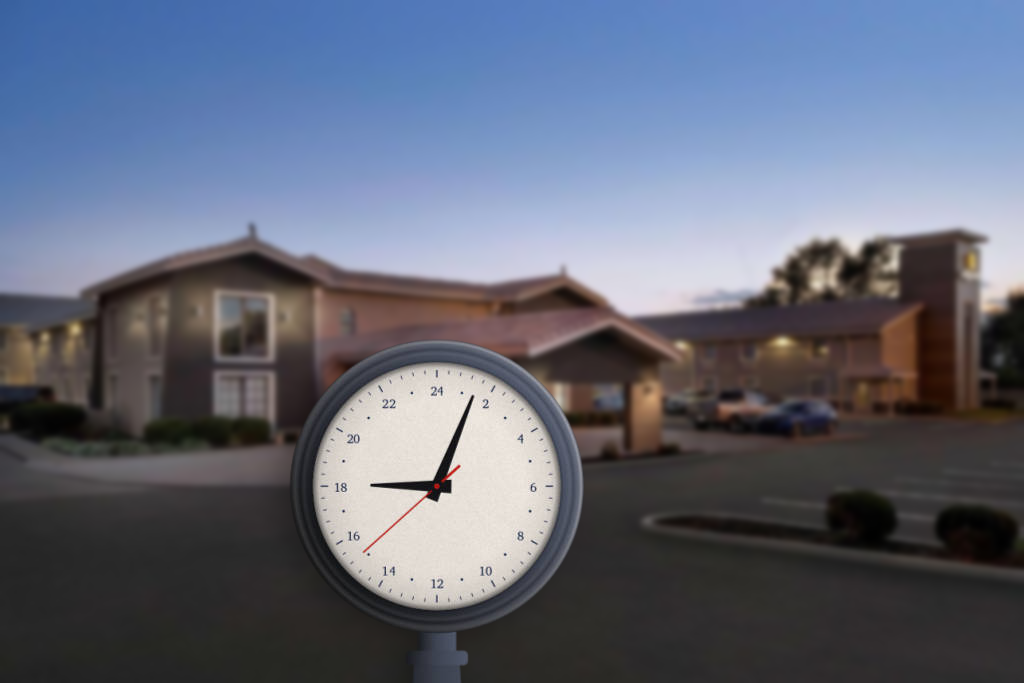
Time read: 18 h 03 min 38 s
